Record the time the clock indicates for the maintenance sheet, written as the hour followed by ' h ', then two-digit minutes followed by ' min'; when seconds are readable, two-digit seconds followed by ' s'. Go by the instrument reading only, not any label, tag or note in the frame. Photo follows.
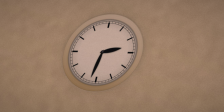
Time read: 2 h 32 min
